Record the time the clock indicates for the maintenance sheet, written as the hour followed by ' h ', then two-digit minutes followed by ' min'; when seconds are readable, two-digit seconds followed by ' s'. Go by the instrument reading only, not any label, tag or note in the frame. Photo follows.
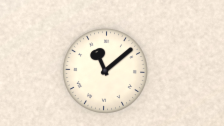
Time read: 11 h 08 min
